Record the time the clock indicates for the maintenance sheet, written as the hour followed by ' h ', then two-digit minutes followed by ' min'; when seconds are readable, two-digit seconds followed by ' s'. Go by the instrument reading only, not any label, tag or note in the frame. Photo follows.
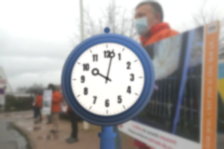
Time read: 10 h 02 min
